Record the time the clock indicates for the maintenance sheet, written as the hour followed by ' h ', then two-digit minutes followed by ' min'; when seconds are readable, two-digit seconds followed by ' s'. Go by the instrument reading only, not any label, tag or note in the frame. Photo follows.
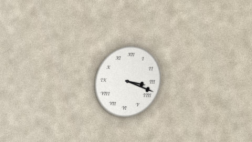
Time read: 3 h 18 min
